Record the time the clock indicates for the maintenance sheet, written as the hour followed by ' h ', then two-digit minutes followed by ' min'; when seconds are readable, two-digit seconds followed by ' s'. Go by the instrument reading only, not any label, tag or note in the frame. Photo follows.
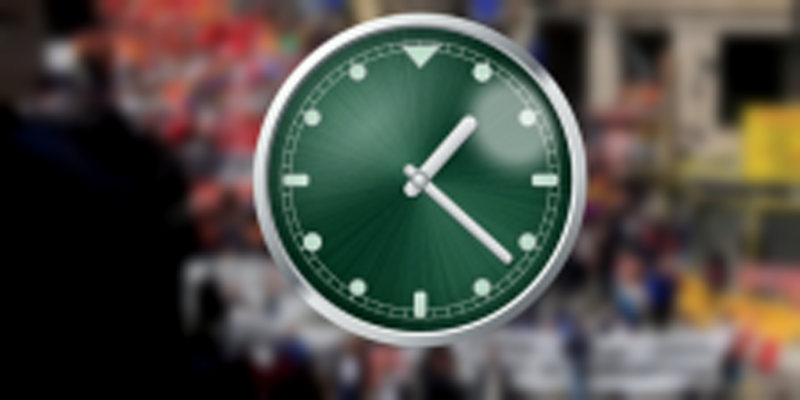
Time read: 1 h 22 min
